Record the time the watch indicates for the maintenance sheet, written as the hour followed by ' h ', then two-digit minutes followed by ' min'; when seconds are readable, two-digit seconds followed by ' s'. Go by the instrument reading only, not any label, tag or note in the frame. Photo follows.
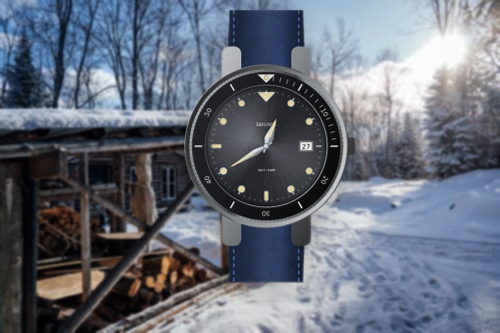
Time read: 12 h 40 min
